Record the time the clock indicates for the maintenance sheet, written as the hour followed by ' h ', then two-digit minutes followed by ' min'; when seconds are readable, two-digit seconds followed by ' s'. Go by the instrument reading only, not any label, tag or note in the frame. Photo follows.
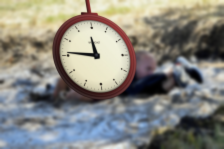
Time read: 11 h 46 min
